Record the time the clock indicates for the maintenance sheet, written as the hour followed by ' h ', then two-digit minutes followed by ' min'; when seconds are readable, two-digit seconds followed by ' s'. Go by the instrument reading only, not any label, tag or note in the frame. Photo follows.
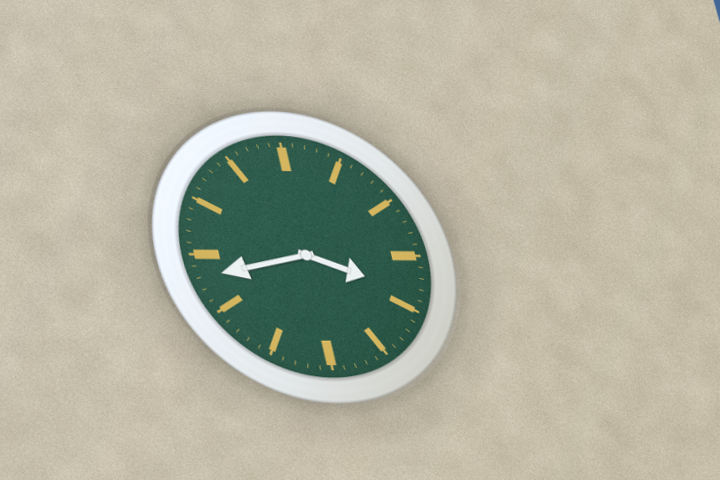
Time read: 3 h 43 min
